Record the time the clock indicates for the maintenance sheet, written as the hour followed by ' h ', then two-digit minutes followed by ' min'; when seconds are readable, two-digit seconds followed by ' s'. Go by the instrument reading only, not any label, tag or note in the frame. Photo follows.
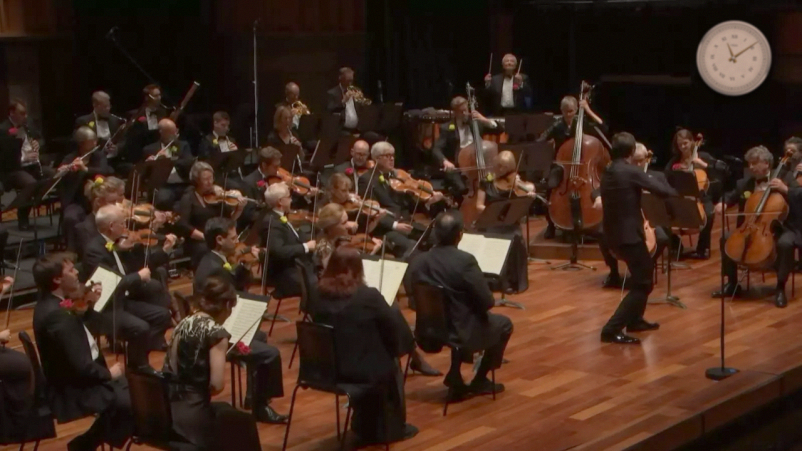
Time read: 11 h 09 min
